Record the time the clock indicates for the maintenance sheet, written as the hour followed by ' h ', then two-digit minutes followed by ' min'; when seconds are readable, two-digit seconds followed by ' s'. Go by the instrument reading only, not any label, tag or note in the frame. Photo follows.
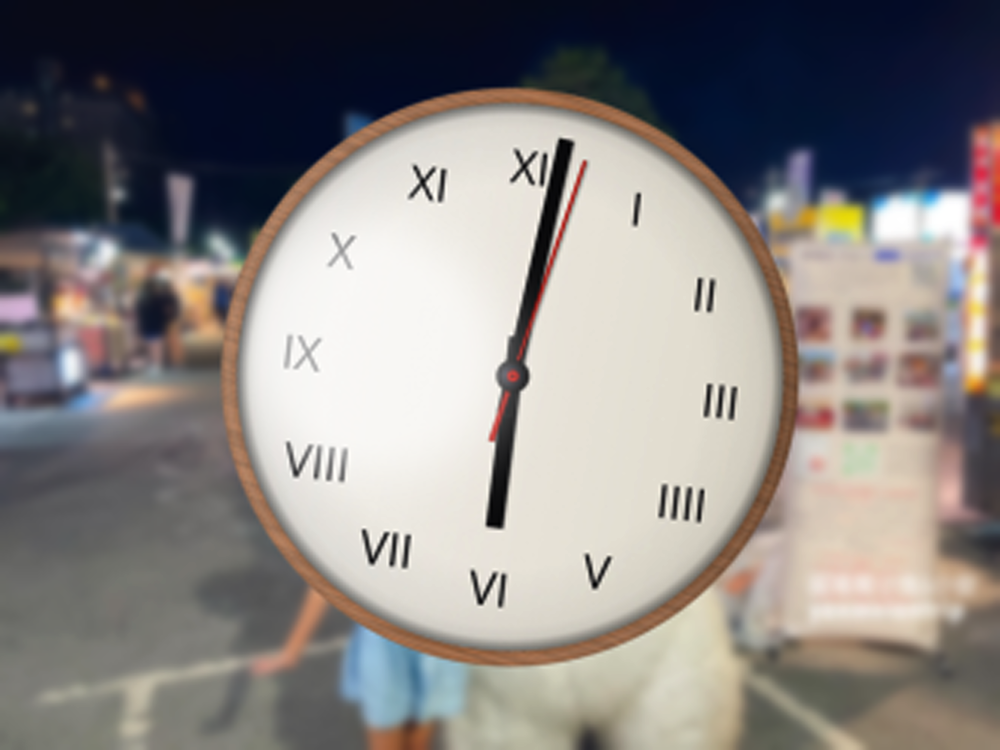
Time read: 6 h 01 min 02 s
